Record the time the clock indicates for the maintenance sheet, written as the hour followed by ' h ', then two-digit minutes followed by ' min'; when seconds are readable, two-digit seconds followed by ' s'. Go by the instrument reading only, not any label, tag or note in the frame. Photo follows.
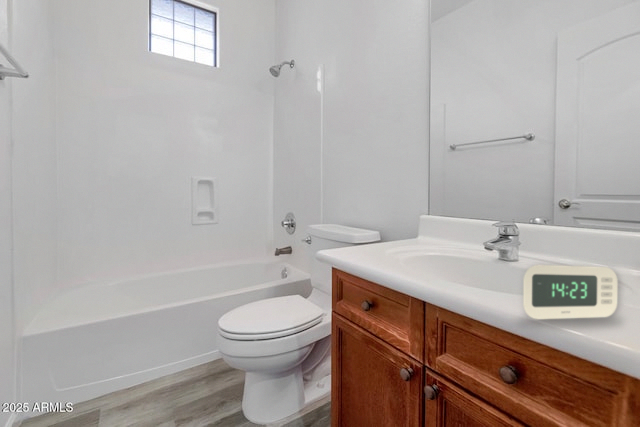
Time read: 14 h 23 min
